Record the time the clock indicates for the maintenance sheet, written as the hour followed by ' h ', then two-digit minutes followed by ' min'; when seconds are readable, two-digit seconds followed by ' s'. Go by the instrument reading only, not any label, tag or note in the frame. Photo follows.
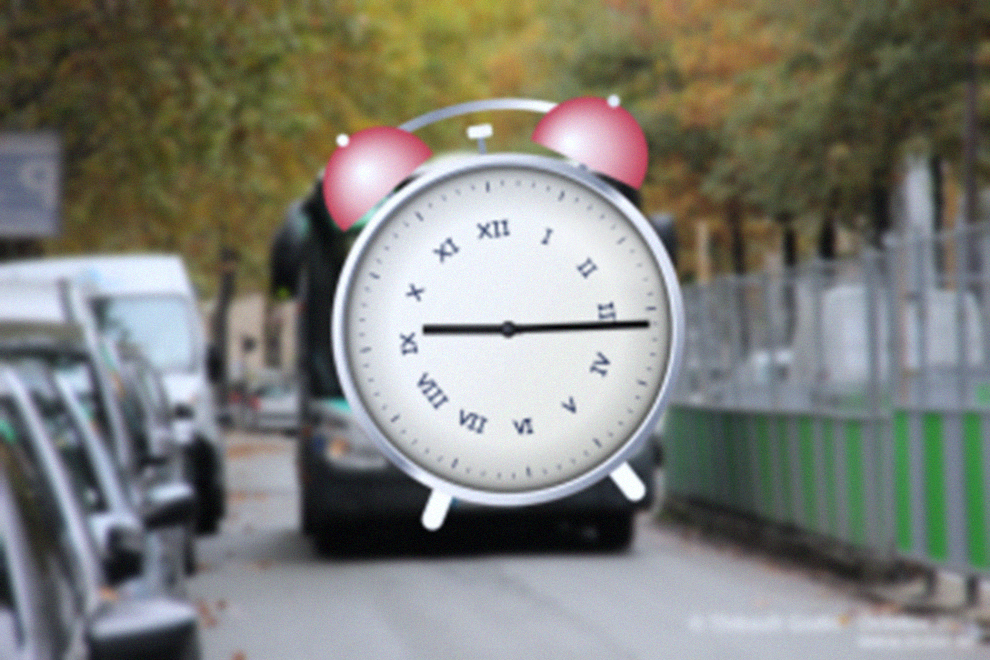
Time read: 9 h 16 min
